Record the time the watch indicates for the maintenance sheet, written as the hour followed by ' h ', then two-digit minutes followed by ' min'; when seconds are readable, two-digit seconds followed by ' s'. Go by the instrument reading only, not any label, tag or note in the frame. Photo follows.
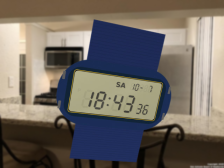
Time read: 18 h 43 min 36 s
